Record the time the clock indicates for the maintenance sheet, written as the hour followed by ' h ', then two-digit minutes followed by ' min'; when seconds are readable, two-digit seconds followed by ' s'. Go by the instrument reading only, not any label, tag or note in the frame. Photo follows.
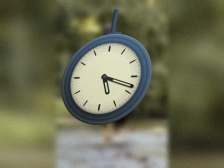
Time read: 5 h 18 min
